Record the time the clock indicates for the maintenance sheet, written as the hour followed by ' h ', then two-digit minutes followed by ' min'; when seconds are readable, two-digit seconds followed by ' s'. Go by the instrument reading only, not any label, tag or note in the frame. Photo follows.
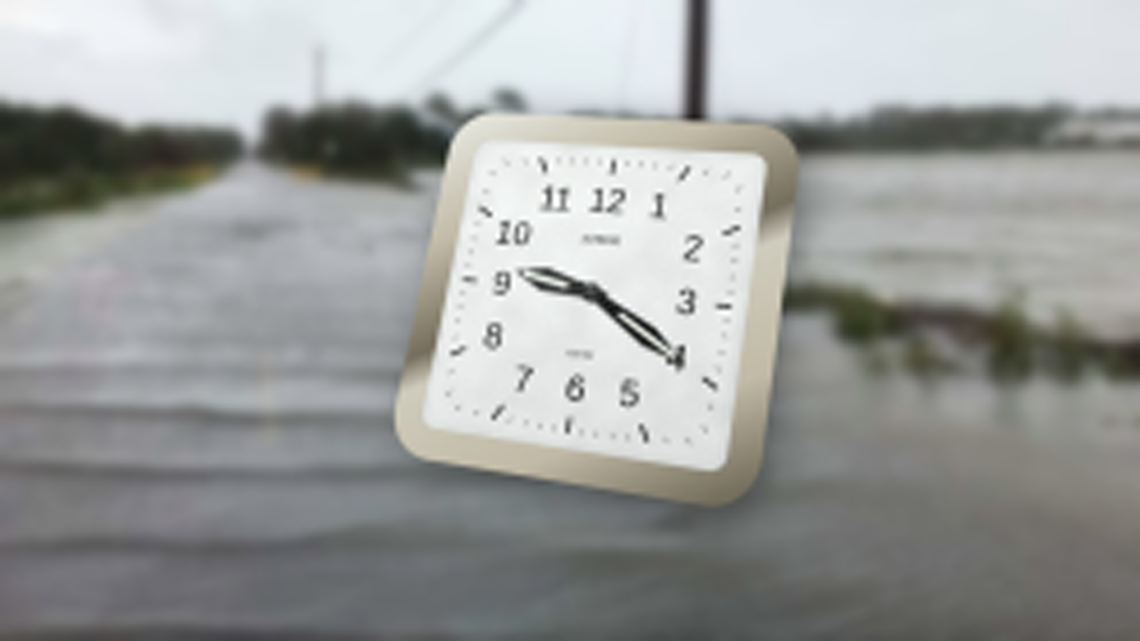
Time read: 9 h 20 min
